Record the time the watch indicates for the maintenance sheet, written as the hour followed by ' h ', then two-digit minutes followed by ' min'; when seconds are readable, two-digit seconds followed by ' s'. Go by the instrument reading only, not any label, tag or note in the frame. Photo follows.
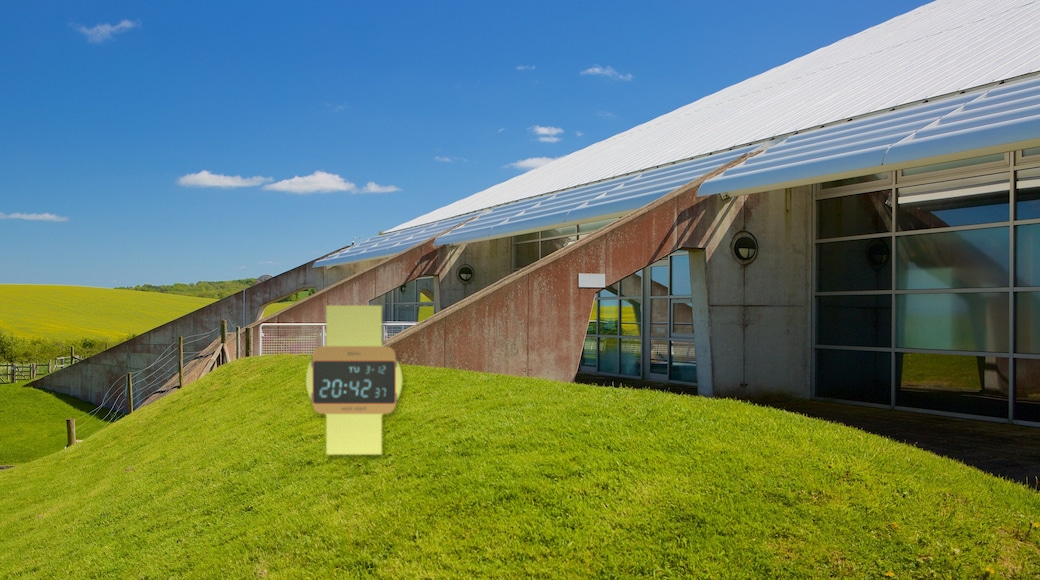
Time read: 20 h 42 min 37 s
